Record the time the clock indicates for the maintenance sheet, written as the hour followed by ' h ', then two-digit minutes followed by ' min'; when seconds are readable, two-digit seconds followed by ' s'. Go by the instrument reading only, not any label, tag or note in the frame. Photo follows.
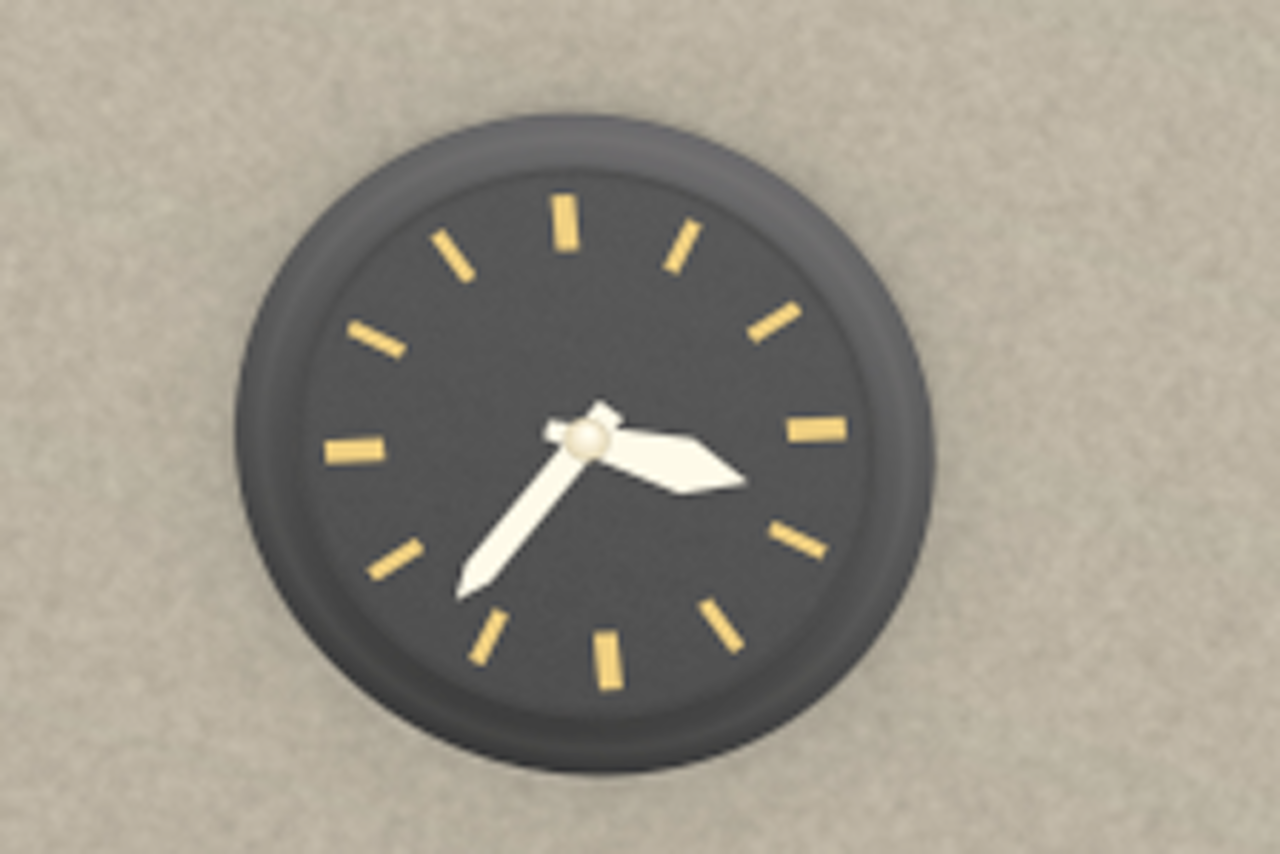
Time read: 3 h 37 min
